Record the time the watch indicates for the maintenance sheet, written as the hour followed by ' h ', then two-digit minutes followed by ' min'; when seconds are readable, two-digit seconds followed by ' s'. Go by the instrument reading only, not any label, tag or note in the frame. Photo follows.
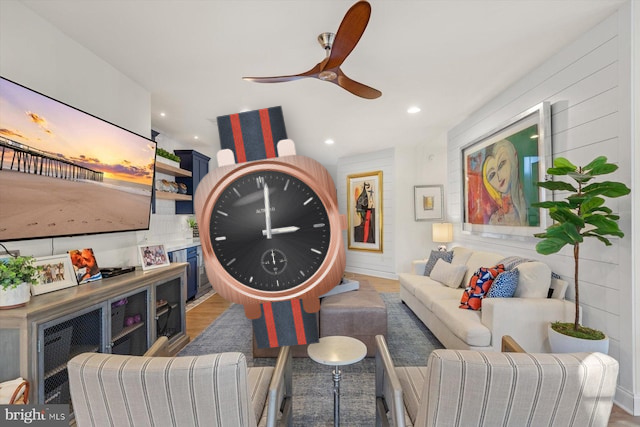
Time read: 3 h 01 min
